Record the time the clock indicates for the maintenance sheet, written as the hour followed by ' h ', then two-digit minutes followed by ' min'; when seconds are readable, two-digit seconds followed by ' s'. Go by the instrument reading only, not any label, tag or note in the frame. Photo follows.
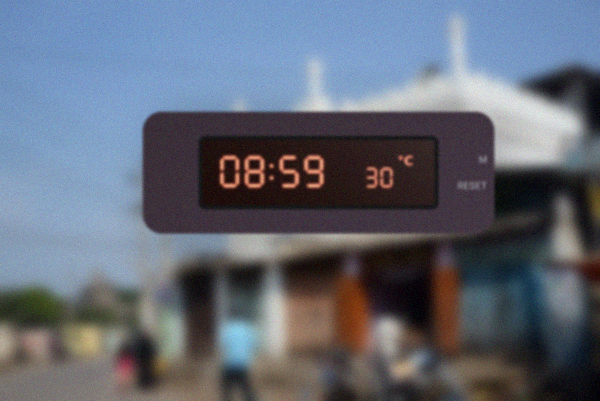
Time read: 8 h 59 min
